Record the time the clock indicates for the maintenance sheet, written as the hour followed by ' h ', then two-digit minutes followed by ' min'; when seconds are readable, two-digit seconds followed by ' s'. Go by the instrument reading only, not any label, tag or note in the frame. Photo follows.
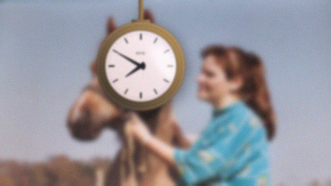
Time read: 7 h 50 min
